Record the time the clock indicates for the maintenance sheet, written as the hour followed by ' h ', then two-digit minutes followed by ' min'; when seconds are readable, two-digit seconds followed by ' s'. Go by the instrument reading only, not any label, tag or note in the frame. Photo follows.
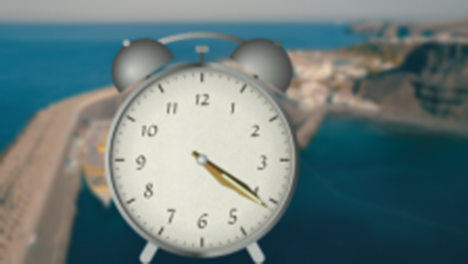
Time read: 4 h 21 min
